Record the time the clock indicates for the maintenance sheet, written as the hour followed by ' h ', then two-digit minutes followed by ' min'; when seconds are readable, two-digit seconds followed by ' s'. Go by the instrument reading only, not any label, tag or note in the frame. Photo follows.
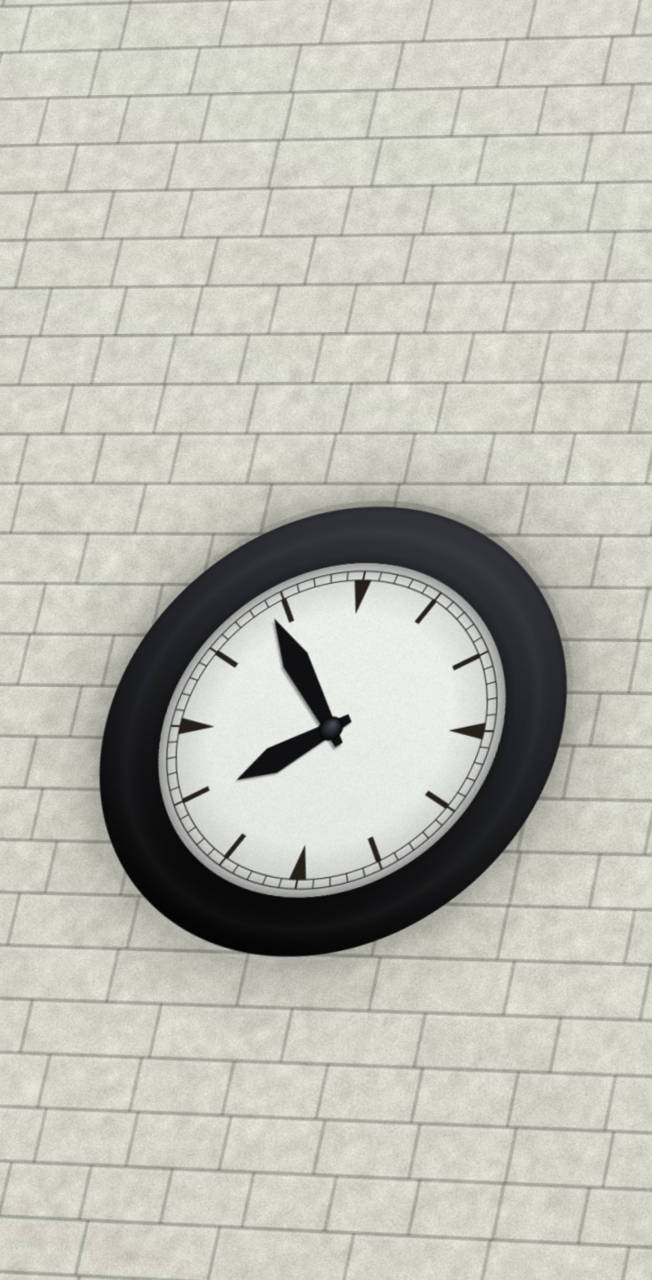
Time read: 7 h 54 min
